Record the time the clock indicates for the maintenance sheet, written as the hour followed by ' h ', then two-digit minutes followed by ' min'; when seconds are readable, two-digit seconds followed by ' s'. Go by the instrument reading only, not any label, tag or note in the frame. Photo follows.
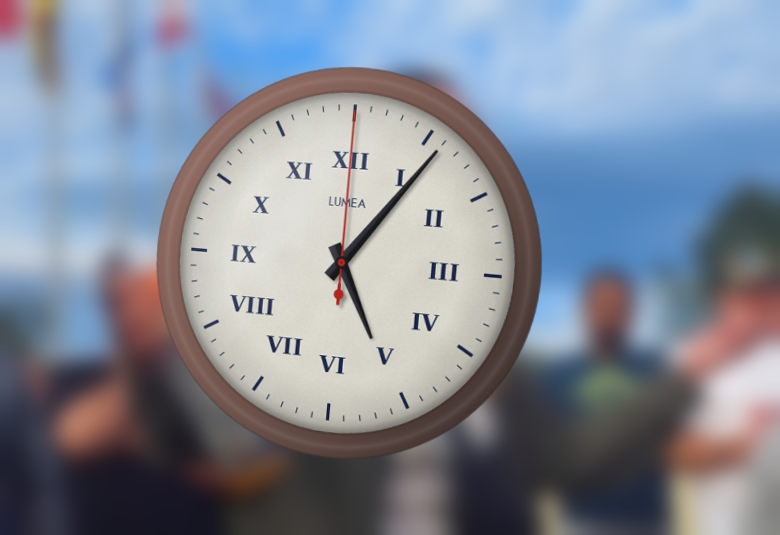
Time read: 5 h 06 min 00 s
